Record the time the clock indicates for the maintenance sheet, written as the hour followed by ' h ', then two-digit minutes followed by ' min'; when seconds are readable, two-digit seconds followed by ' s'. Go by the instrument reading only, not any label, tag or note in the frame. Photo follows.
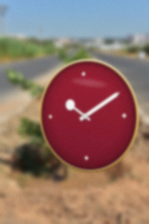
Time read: 10 h 10 min
